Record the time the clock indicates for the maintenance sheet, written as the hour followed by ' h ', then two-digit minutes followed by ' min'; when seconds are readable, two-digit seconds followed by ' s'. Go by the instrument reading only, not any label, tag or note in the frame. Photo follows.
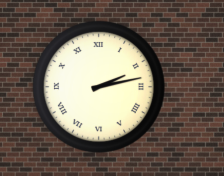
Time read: 2 h 13 min
